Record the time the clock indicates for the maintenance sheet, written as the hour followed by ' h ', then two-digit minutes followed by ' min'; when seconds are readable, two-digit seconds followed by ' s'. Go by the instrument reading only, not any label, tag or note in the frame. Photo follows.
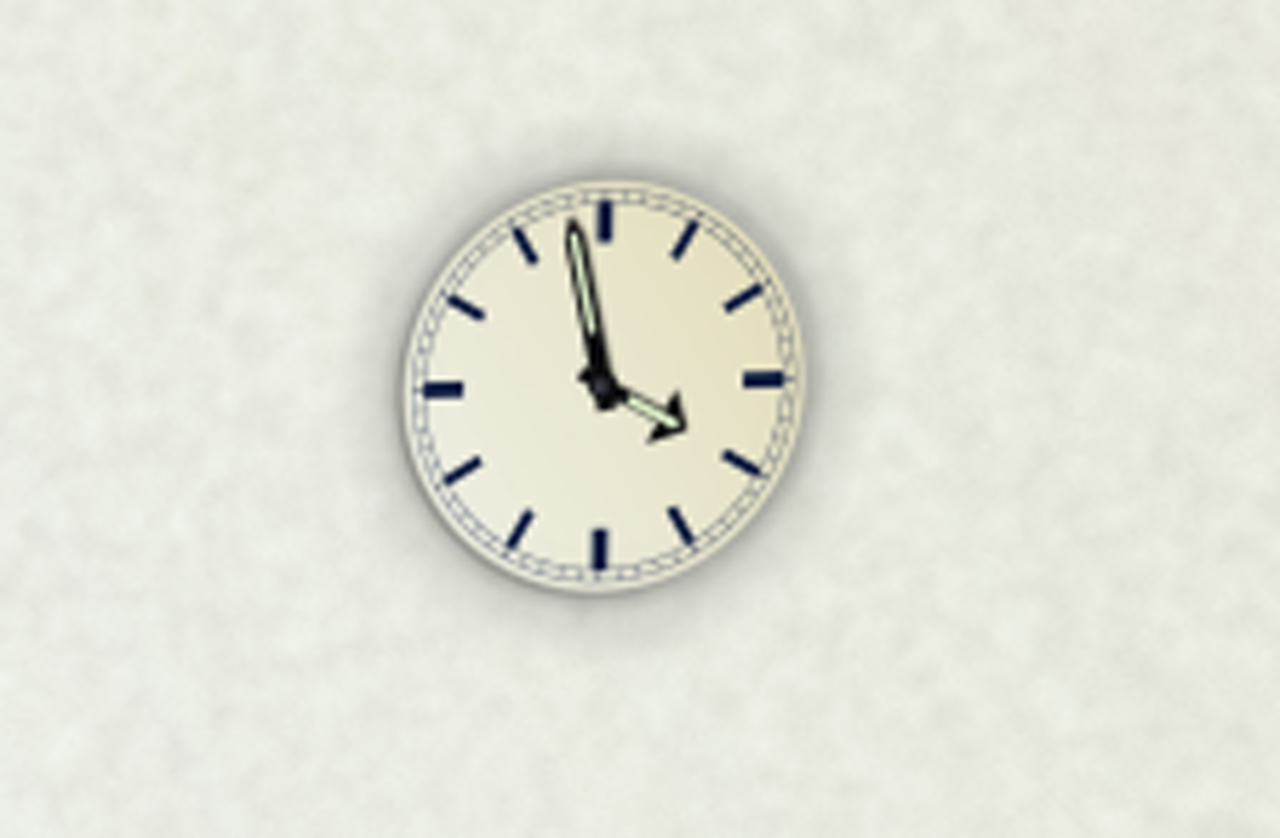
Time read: 3 h 58 min
